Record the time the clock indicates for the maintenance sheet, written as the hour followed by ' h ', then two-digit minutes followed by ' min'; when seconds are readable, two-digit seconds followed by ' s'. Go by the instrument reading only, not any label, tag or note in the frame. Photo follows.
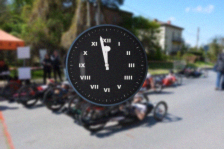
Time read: 11 h 58 min
